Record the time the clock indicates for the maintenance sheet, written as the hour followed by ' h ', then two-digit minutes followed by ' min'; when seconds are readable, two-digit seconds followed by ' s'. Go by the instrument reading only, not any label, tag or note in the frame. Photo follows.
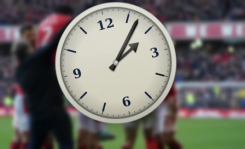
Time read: 2 h 07 min
